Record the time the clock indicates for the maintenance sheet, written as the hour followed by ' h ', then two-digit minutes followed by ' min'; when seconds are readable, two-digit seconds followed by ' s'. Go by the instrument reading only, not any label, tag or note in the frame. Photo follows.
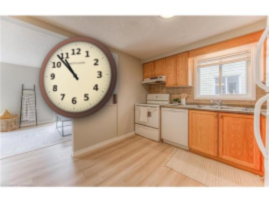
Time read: 10 h 53 min
